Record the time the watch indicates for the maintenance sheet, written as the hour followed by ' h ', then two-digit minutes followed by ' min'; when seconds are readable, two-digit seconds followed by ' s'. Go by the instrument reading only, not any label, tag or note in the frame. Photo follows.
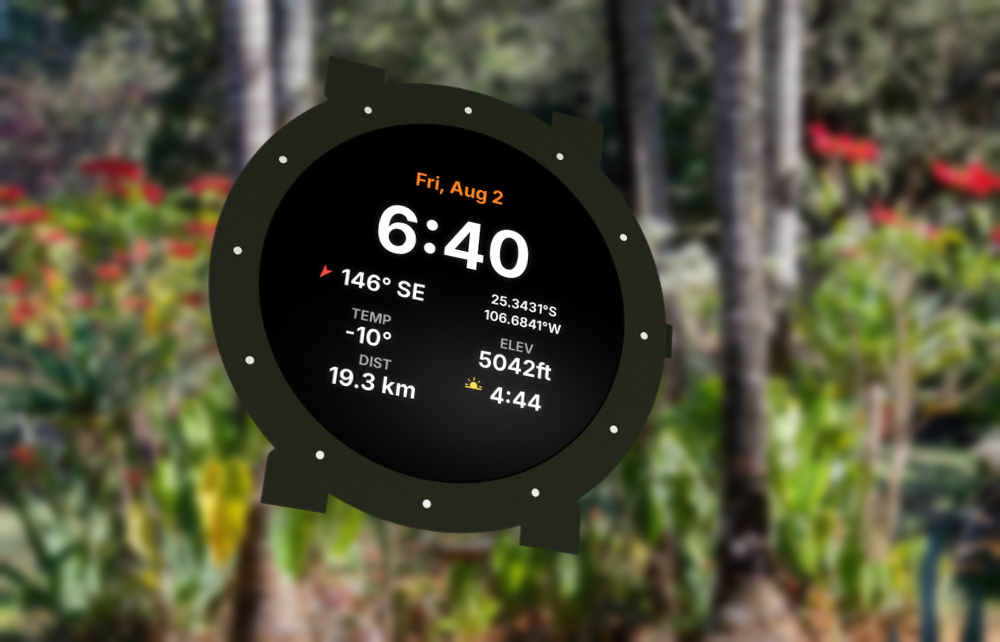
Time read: 6 h 40 min
